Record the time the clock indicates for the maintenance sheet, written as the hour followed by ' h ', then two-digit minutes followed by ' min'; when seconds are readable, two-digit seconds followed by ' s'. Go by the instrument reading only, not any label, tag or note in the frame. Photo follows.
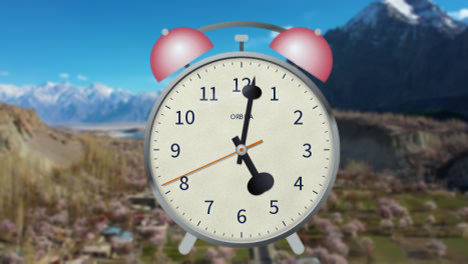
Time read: 5 h 01 min 41 s
